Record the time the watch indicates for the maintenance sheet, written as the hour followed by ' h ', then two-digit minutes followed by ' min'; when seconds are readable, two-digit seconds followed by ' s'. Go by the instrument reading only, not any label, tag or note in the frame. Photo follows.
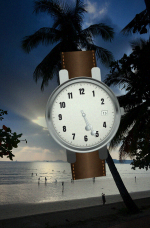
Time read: 5 h 26 min
